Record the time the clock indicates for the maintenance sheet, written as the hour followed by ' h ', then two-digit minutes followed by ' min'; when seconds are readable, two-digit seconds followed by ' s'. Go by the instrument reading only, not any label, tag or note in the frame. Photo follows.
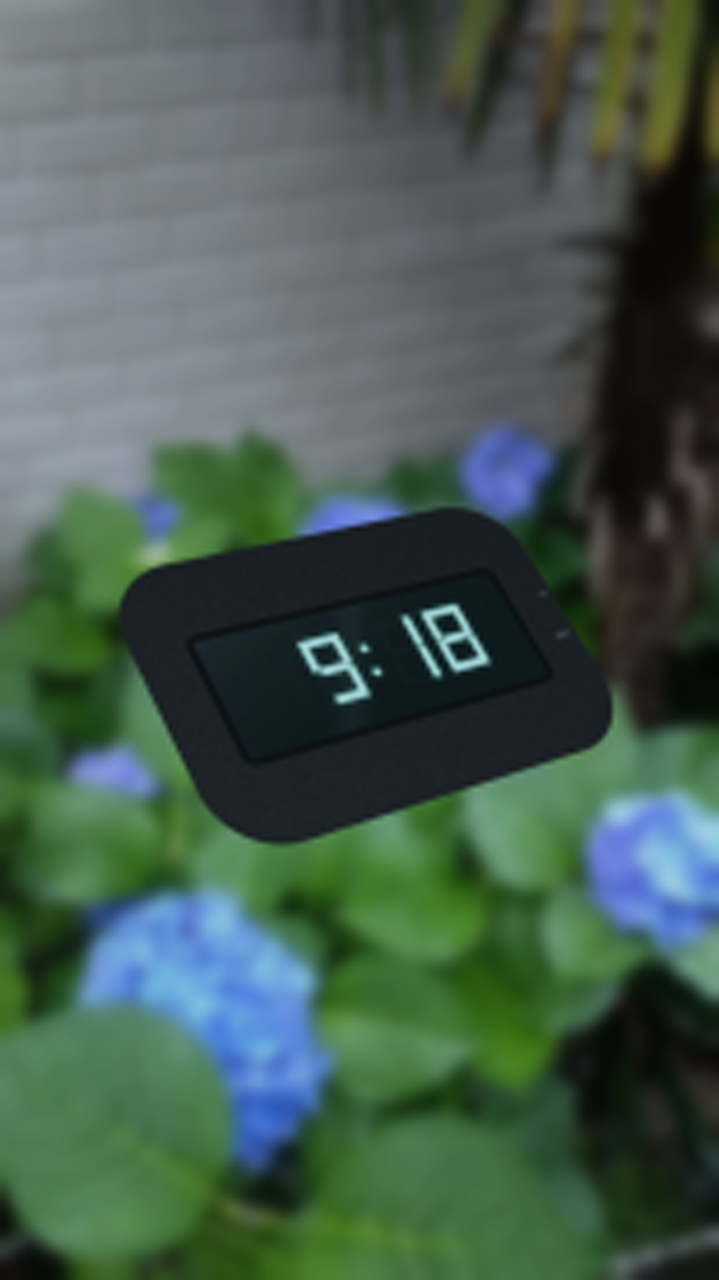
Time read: 9 h 18 min
